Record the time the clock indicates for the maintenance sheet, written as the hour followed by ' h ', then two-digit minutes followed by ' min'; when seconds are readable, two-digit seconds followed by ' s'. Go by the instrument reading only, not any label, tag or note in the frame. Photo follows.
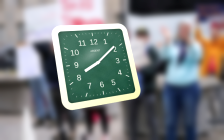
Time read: 8 h 09 min
